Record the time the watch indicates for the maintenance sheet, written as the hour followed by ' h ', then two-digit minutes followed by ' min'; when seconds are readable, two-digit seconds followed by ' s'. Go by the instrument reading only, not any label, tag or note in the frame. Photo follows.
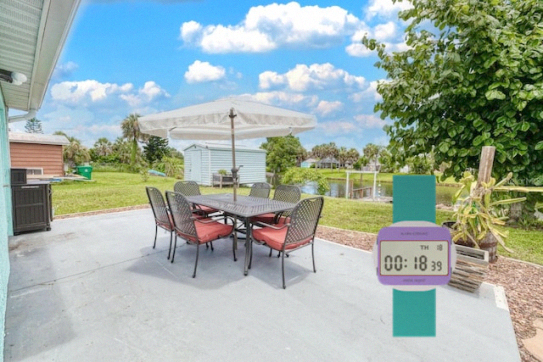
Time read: 0 h 18 min 39 s
